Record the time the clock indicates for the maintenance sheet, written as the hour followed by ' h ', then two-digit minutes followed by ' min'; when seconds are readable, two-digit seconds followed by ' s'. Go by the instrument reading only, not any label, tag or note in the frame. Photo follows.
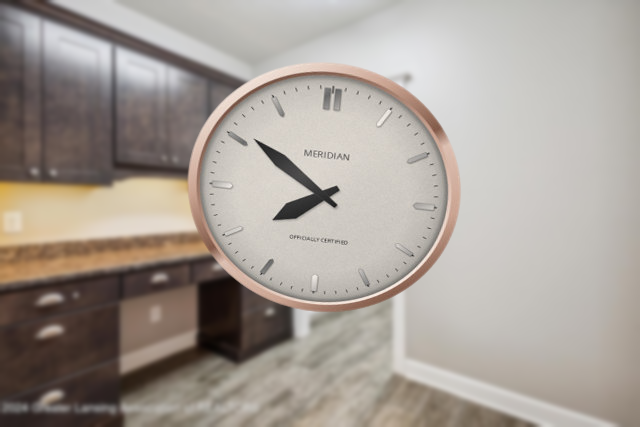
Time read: 7 h 51 min
